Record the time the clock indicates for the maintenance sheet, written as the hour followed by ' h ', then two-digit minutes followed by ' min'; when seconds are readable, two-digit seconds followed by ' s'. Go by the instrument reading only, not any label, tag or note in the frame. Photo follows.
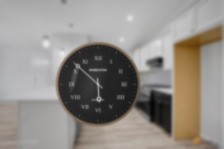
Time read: 5 h 52 min
